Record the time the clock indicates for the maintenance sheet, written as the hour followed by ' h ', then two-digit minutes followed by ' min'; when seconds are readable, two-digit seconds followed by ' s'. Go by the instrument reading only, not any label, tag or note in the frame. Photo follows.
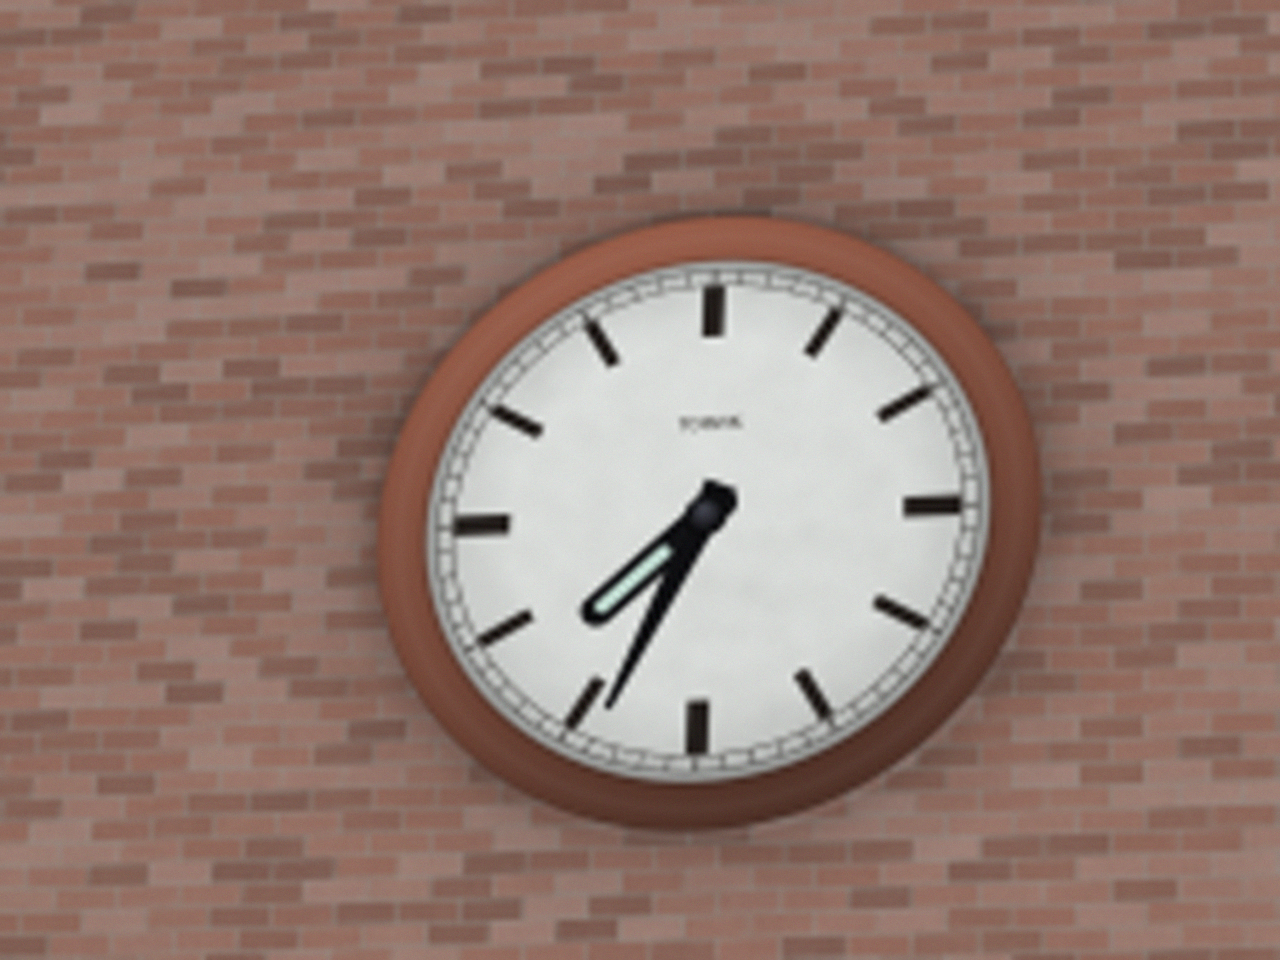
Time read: 7 h 34 min
